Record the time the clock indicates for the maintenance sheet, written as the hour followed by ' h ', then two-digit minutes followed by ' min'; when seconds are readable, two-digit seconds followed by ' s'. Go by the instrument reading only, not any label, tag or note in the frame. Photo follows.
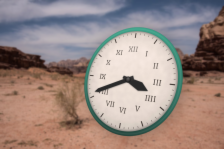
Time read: 3 h 41 min
